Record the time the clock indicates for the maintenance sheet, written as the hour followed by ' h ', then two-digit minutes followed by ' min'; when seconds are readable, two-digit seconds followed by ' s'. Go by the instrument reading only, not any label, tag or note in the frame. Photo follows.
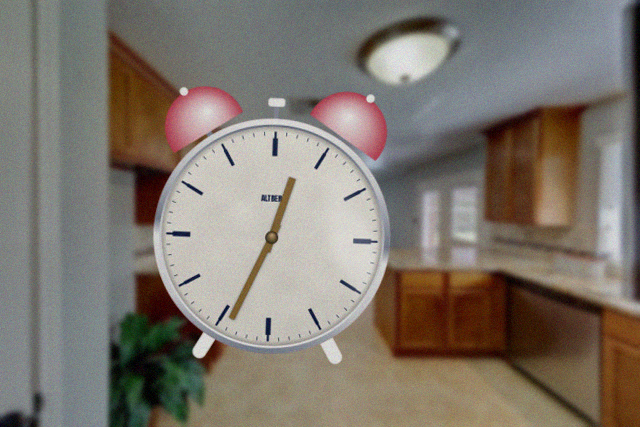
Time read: 12 h 34 min
